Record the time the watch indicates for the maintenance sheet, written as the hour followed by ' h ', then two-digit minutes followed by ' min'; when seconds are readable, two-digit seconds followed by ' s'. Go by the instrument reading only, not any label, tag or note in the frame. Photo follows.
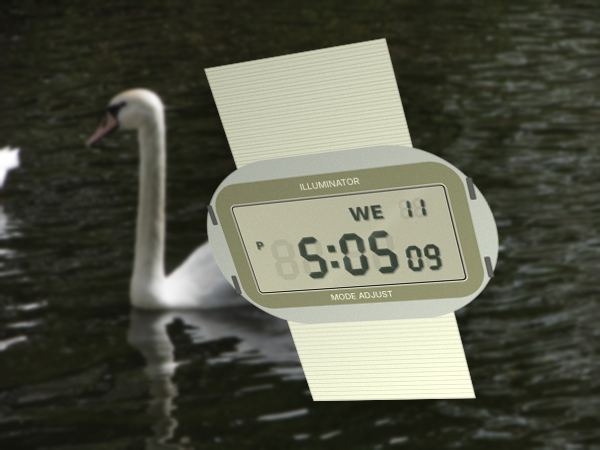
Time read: 5 h 05 min 09 s
